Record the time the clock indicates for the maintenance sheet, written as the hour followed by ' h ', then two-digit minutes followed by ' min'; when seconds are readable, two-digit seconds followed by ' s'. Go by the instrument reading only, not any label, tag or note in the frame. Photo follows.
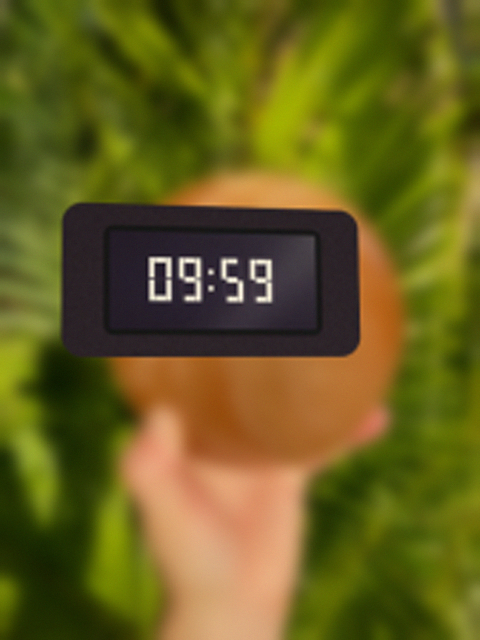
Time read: 9 h 59 min
